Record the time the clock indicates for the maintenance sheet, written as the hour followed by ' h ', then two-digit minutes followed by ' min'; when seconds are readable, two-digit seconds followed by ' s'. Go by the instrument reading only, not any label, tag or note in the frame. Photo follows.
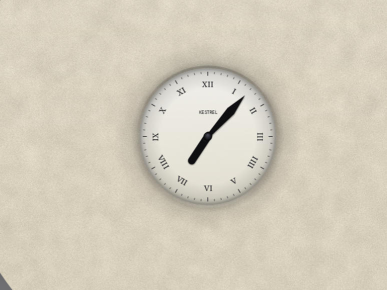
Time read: 7 h 07 min
